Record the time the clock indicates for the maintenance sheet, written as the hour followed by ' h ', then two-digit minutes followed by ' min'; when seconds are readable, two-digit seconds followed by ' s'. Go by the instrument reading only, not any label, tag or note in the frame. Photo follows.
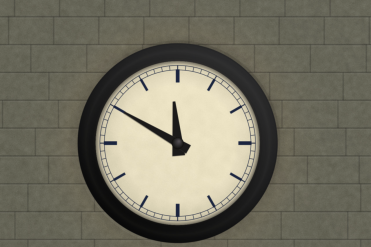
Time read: 11 h 50 min
